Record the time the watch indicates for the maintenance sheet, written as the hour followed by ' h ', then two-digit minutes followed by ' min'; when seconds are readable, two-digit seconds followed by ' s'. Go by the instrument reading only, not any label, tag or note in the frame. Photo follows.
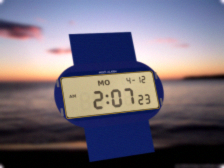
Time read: 2 h 07 min 23 s
